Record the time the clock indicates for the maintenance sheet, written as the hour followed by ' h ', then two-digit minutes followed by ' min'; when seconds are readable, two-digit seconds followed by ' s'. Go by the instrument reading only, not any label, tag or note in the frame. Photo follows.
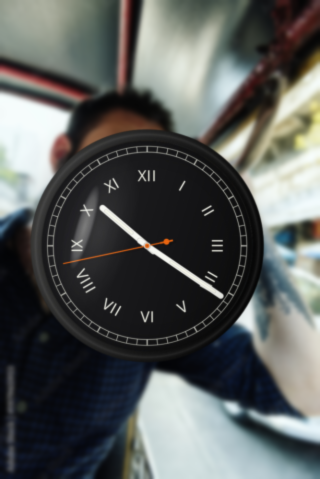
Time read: 10 h 20 min 43 s
